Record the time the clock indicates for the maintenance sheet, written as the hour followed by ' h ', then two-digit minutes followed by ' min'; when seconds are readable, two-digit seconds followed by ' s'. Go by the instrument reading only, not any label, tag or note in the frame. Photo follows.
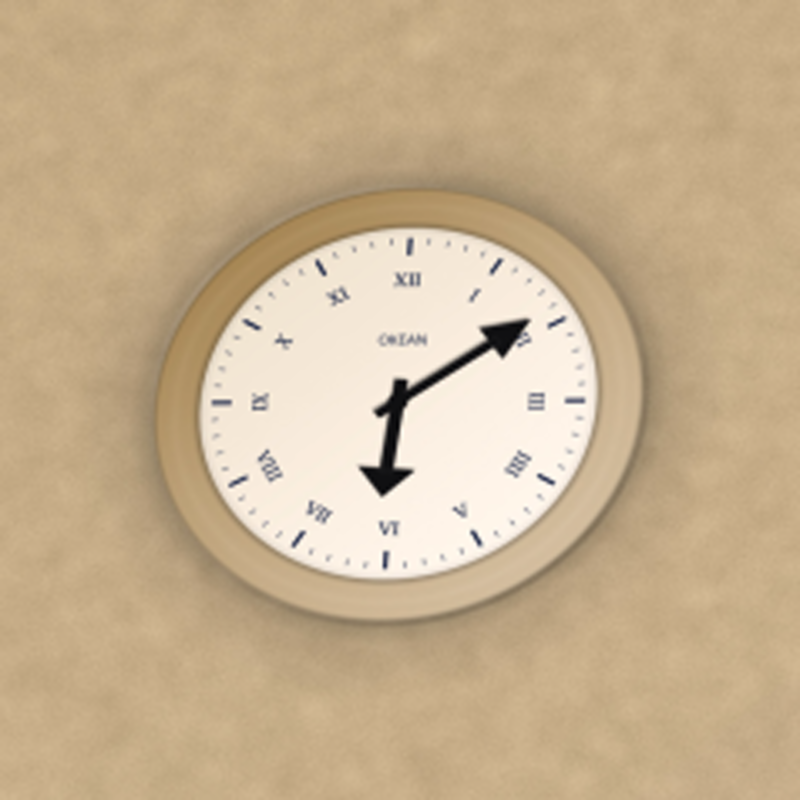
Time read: 6 h 09 min
